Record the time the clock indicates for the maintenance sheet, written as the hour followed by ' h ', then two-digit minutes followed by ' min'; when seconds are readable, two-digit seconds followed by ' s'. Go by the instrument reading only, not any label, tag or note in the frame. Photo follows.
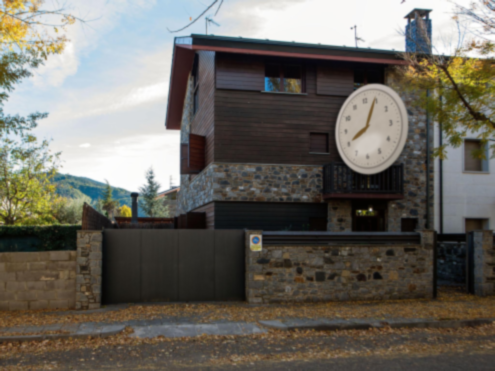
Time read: 8 h 04 min
